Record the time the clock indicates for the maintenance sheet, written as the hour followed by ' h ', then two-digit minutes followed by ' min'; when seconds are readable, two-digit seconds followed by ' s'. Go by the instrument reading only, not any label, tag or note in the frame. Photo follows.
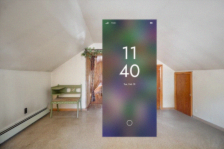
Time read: 11 h 40 min
